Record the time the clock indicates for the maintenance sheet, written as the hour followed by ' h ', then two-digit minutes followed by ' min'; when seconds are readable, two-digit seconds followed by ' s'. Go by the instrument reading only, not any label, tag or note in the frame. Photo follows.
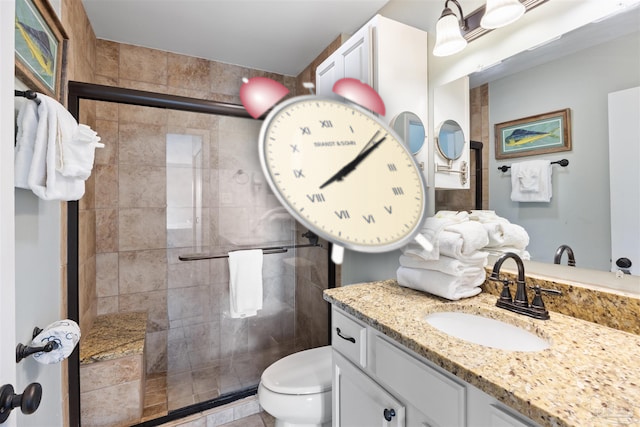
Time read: 8 h 10 min 09 s
